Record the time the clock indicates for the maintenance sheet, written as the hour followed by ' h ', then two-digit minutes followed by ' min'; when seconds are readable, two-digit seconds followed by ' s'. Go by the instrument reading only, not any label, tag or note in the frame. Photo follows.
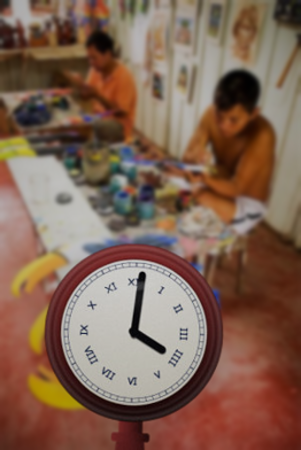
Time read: 4 h 01 min
